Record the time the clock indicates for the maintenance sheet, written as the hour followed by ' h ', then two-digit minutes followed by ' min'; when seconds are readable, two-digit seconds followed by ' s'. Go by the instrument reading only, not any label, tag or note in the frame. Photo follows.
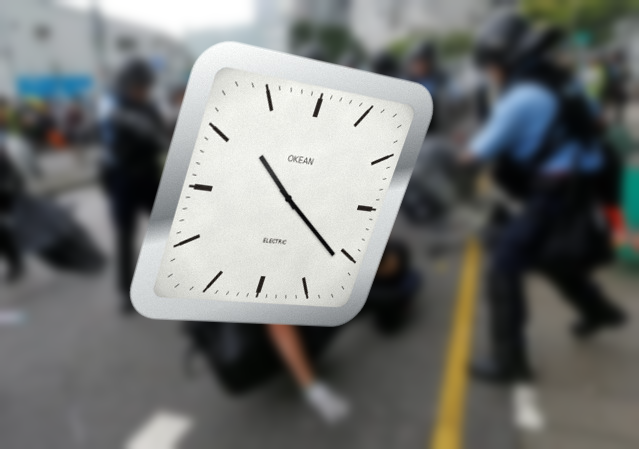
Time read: 10 h 21 min
